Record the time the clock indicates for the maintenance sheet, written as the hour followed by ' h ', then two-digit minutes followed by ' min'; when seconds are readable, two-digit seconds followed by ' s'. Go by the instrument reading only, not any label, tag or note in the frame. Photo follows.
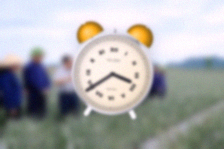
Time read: 3 h 39 min
